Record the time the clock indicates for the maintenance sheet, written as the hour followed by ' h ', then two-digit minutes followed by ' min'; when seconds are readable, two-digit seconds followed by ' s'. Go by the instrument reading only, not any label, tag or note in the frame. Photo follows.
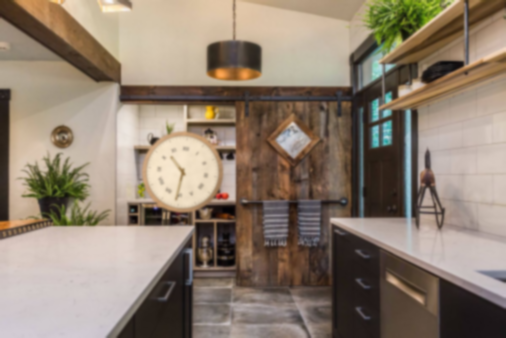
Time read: 10 h 31 min
